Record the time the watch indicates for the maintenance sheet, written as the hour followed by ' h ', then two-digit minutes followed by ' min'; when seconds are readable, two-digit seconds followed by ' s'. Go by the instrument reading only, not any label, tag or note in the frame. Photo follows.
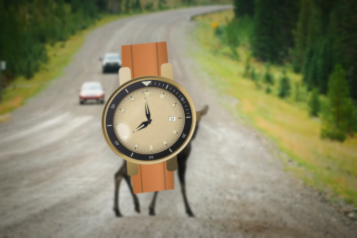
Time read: 7 h 59 min
